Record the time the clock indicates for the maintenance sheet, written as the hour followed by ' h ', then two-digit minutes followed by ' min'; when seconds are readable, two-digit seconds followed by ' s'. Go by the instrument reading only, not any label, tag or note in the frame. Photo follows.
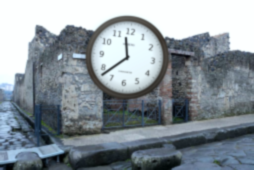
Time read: 11 h 38 min
